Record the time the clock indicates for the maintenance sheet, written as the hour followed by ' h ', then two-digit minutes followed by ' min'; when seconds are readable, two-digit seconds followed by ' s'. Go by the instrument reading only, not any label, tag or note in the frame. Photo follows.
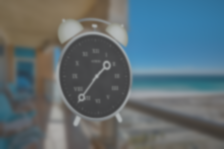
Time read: 1 h 37 min
